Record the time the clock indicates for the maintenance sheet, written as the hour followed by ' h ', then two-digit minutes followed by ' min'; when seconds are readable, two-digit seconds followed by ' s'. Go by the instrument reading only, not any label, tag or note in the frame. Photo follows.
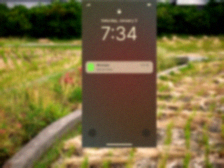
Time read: 7 h 34 min
